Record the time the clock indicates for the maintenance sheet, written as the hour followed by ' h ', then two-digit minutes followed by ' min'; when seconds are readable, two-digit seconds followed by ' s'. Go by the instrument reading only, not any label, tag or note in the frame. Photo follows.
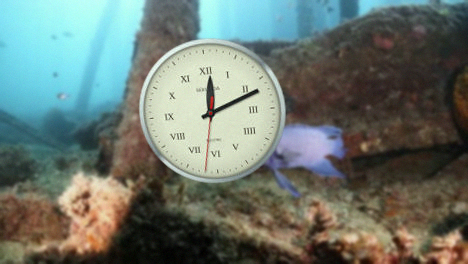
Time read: 12 h 11 min 32 s
